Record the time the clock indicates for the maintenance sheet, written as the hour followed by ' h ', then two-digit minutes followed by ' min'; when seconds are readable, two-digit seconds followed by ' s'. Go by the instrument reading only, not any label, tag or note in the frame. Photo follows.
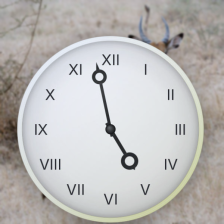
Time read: 4 h 58 min
